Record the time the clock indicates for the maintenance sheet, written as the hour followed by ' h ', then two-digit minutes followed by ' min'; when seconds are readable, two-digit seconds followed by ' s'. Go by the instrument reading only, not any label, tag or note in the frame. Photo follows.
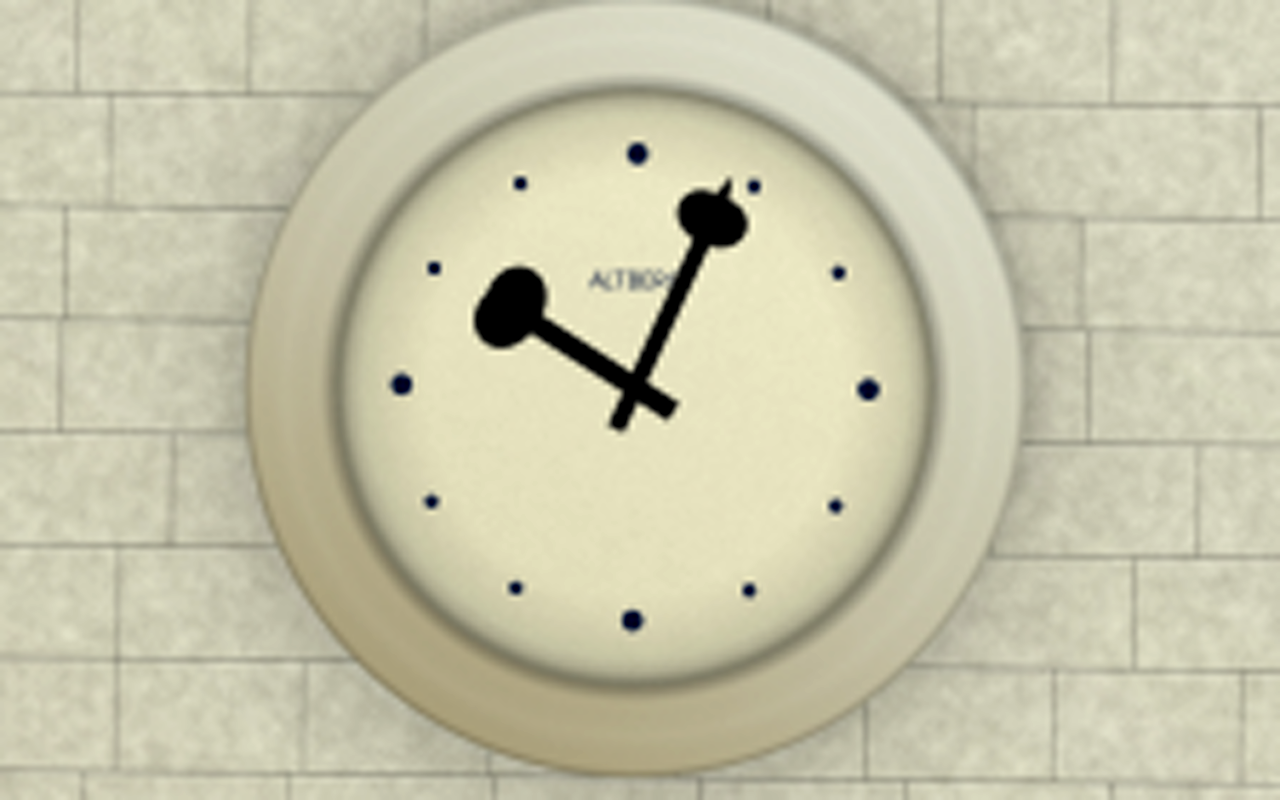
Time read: 10 h 04 min
